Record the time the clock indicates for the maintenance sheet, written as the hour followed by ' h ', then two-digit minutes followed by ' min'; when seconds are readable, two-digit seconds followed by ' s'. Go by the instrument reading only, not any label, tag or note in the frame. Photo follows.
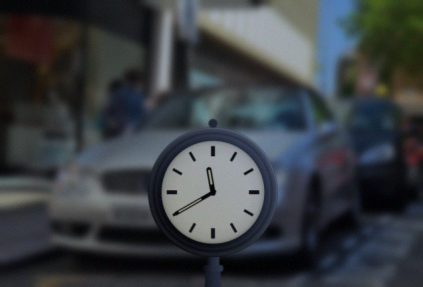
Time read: 11 h 40 min
